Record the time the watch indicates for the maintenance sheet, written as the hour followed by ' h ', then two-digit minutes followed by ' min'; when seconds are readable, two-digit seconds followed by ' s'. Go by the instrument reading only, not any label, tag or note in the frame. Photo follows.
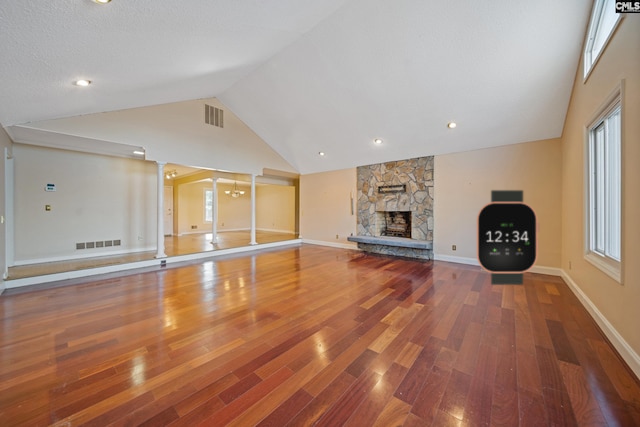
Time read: 12 h 34 min
